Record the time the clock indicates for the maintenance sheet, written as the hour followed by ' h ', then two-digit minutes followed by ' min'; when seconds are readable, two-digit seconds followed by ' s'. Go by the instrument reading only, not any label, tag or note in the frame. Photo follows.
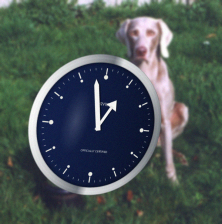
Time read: 12 h 58 min
